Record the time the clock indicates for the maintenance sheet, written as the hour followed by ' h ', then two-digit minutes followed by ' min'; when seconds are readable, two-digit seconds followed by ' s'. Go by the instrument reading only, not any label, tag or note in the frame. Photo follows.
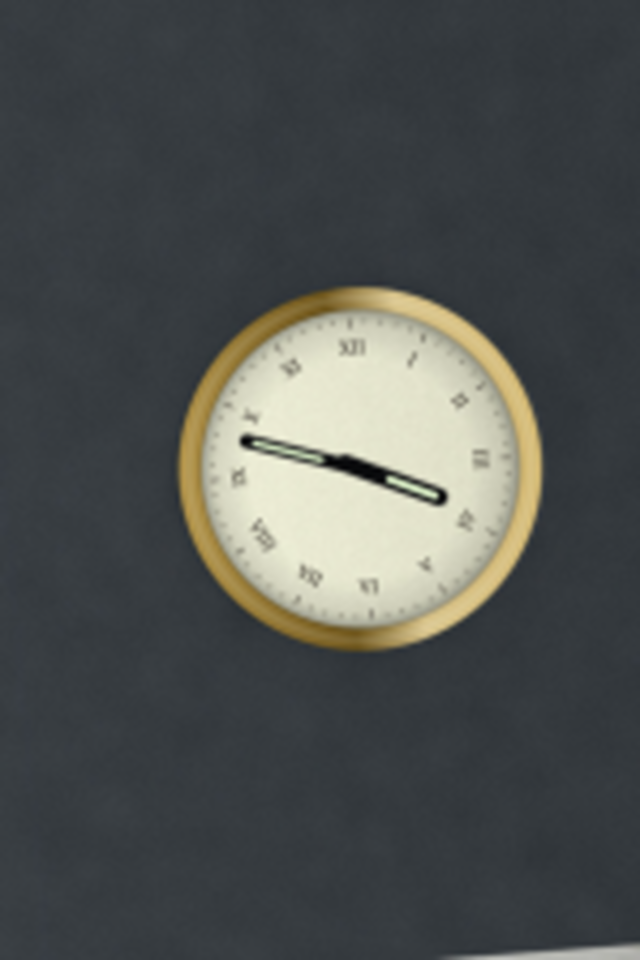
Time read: 3 h 48 min
